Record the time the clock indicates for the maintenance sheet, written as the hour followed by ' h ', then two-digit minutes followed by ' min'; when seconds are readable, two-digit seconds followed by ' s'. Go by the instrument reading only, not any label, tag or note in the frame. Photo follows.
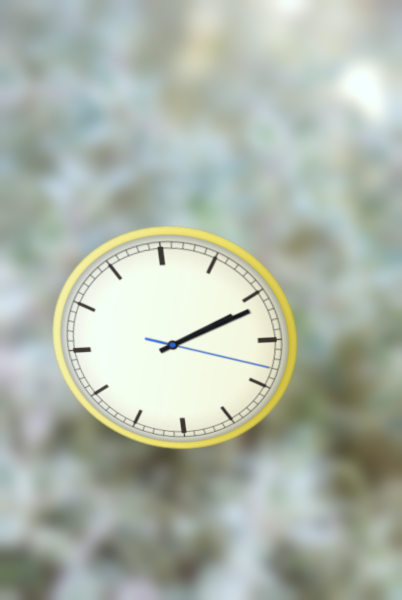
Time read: 2 h 11 min 18 s
